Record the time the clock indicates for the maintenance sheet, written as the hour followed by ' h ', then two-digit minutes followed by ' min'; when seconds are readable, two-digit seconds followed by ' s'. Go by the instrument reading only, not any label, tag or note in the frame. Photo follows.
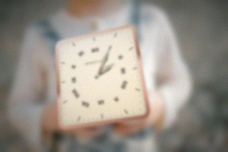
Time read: 2 h 05 min
